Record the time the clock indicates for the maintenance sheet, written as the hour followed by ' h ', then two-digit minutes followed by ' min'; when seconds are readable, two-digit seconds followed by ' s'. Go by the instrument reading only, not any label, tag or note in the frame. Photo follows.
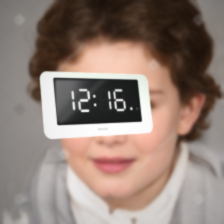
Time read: 12 h 16 min
